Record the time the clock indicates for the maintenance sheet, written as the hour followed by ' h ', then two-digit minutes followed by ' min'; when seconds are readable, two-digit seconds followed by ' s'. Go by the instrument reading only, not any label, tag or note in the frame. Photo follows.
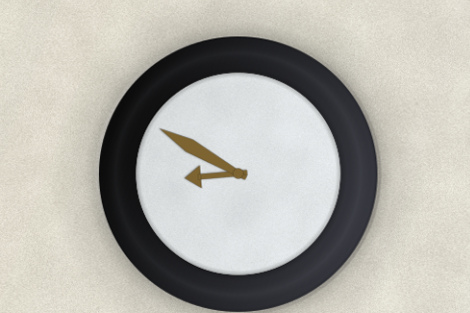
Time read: 8 h 50 min
